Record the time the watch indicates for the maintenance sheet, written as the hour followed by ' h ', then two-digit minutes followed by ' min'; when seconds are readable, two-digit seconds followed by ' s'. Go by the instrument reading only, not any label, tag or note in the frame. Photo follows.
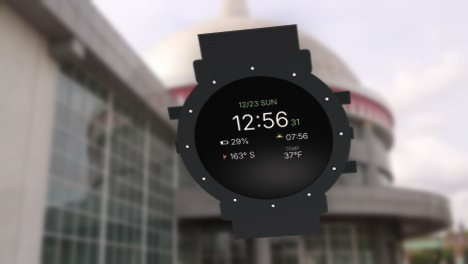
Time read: 12 h 56 min 31 s
